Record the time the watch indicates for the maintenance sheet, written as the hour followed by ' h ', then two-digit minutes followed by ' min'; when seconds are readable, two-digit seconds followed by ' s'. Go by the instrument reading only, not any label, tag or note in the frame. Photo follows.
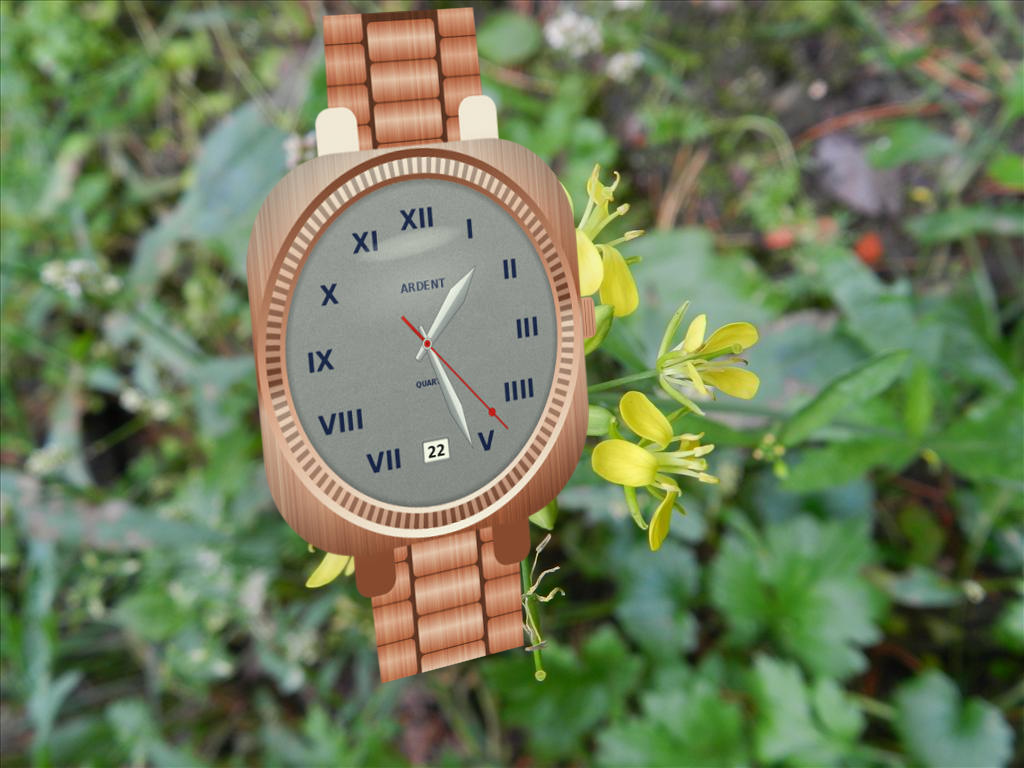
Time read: 1 h 26 min 23 s
